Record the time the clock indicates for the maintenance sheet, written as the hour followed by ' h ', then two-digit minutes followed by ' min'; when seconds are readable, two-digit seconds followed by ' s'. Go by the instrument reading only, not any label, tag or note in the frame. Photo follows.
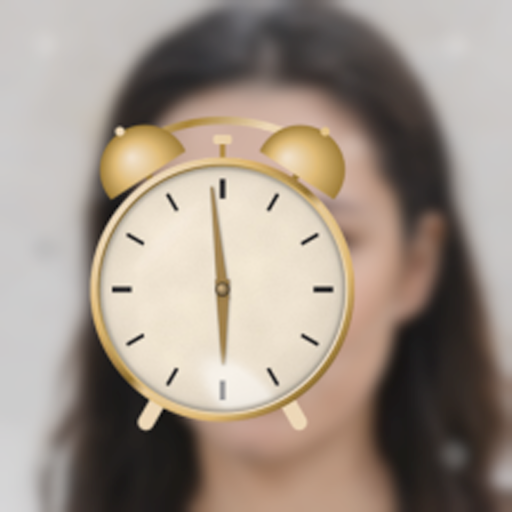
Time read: 5 h 59 min
